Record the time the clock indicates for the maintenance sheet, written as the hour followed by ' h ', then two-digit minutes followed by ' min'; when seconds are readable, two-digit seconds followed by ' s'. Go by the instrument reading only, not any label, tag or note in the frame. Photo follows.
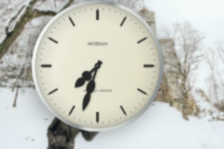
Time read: 7 h 33 min
